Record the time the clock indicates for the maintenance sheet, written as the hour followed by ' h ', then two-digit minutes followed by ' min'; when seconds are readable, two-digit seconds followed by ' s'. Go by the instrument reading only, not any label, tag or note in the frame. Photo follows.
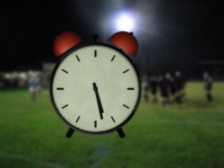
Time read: 5 h 28 min
